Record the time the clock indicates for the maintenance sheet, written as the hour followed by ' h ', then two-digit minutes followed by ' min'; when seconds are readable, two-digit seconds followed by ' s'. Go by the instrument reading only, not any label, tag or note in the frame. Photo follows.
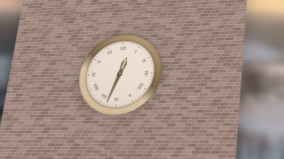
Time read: 12 h 33 min
